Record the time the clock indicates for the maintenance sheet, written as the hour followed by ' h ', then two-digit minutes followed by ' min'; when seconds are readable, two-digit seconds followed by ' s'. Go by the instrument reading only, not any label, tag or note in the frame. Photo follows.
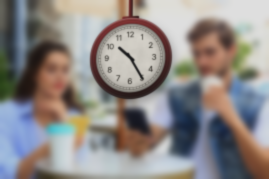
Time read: 10 h 25 min
